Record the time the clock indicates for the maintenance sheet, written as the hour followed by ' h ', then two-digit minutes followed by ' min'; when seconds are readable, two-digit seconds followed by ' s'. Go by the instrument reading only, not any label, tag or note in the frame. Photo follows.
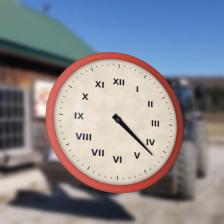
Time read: 4 h 22 min
